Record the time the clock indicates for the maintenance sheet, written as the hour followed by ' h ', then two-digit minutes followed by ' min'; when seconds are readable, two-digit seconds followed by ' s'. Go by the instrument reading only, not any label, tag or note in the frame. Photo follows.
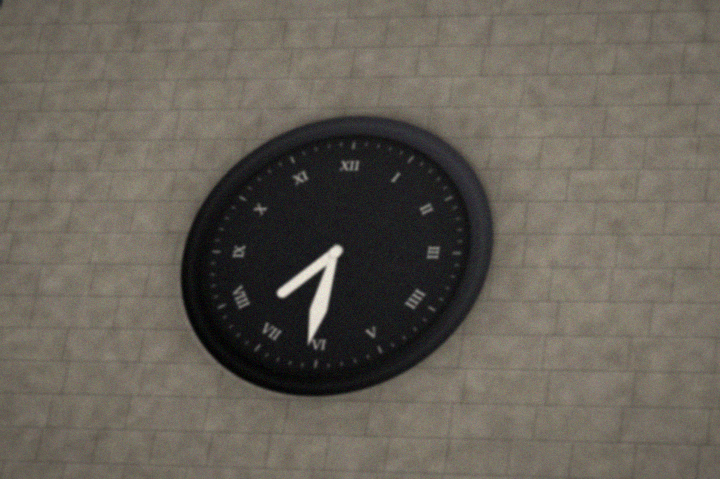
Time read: 7 h 31 min
